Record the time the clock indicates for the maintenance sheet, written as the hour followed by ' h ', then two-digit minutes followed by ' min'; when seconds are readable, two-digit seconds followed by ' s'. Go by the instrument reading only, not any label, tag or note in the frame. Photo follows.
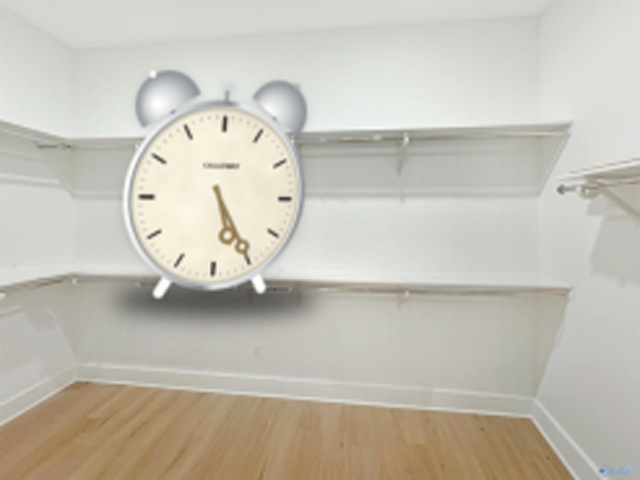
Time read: 5 h 25 min
